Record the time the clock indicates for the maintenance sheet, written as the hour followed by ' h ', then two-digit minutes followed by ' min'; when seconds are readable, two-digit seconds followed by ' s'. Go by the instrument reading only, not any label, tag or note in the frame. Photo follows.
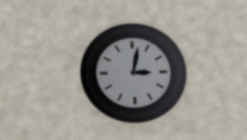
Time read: 3 h 02 min
